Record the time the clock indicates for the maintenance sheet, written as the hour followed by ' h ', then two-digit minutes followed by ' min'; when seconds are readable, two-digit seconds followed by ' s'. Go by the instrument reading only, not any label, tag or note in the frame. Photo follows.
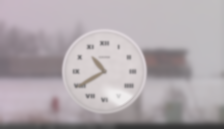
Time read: 10 h 40 min
